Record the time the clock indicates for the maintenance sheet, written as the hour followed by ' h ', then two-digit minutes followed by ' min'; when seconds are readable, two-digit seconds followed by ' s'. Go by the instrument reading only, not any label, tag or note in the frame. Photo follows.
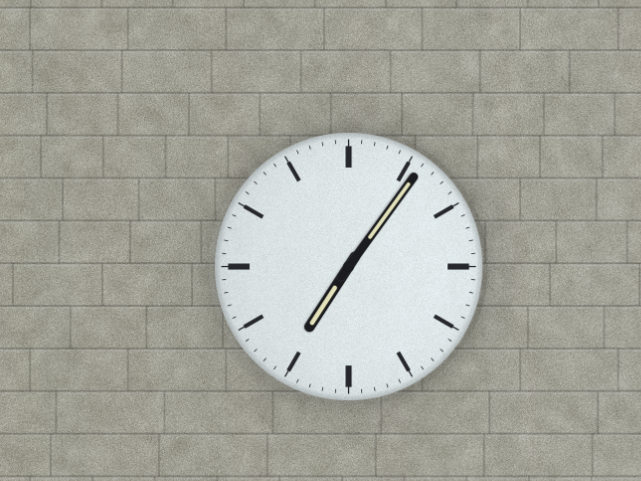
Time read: 7 h 06 min
